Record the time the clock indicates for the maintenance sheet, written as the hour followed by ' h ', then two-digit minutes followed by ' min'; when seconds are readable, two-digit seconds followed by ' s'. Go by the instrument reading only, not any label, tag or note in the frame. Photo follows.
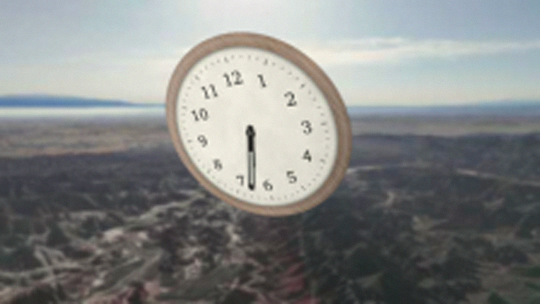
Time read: 6 h 33 min
